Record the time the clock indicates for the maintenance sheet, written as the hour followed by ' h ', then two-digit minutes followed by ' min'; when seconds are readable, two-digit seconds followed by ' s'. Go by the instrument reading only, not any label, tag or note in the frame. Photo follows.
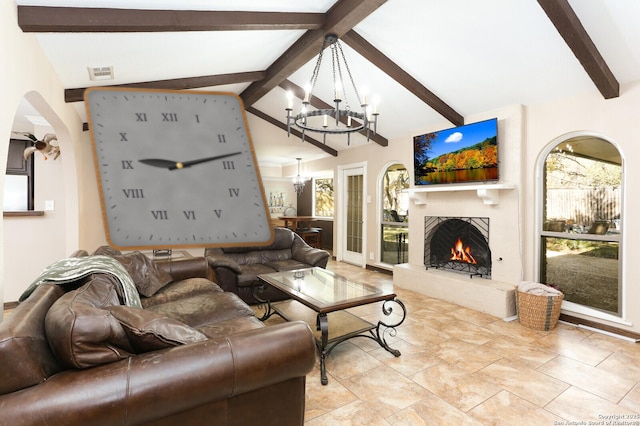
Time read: 9 h 13 min
